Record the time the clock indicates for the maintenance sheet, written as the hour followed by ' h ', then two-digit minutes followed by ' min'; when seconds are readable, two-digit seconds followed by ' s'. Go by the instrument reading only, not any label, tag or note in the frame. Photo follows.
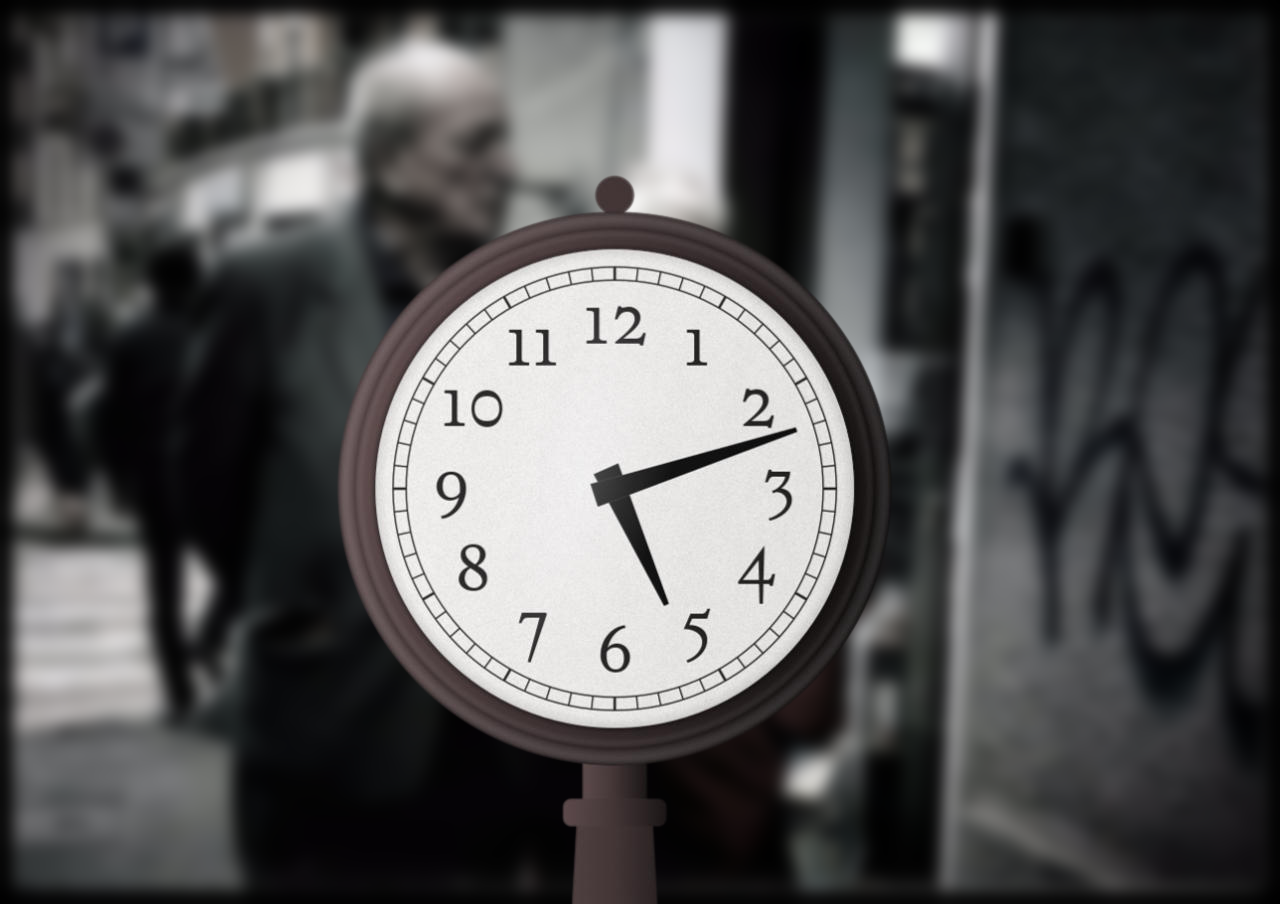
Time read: 5 h 12 min
